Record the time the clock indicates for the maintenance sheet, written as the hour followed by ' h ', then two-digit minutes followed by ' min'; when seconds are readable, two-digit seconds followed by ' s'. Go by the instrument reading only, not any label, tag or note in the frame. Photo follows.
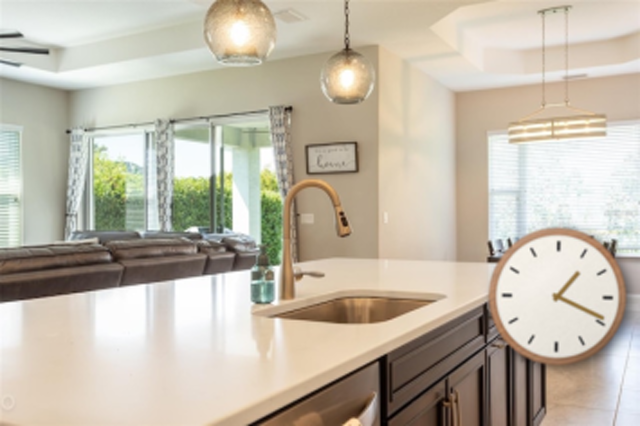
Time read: 1 h 19 min
